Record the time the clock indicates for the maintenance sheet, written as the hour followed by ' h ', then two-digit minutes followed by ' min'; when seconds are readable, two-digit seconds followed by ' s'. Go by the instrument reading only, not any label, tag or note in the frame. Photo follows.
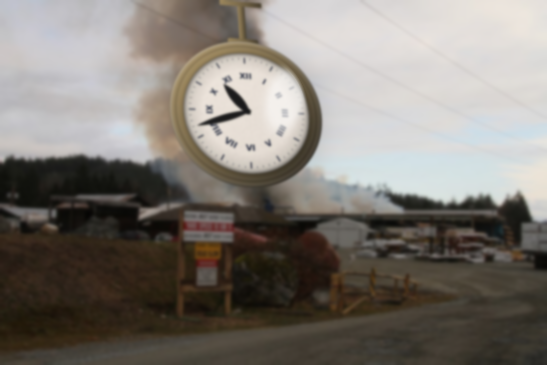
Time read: 10 h 42 min
